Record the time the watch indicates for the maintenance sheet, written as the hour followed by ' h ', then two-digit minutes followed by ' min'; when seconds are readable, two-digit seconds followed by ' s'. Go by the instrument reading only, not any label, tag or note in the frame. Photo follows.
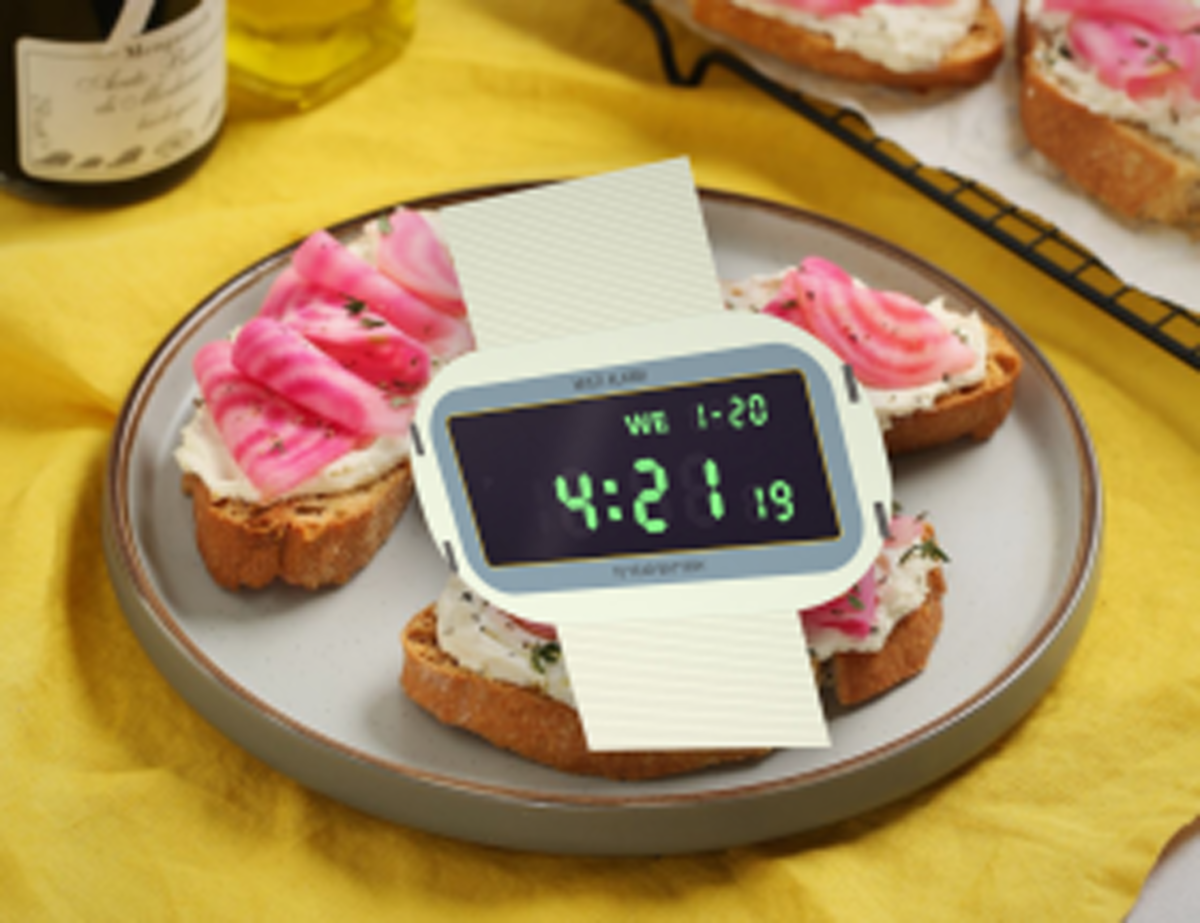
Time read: 4 h 21 min 19 s
